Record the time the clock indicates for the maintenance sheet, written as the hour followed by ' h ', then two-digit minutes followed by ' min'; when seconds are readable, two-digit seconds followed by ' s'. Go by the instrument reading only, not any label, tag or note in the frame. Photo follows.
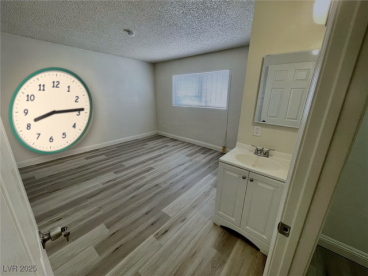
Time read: 8 h 14 min
